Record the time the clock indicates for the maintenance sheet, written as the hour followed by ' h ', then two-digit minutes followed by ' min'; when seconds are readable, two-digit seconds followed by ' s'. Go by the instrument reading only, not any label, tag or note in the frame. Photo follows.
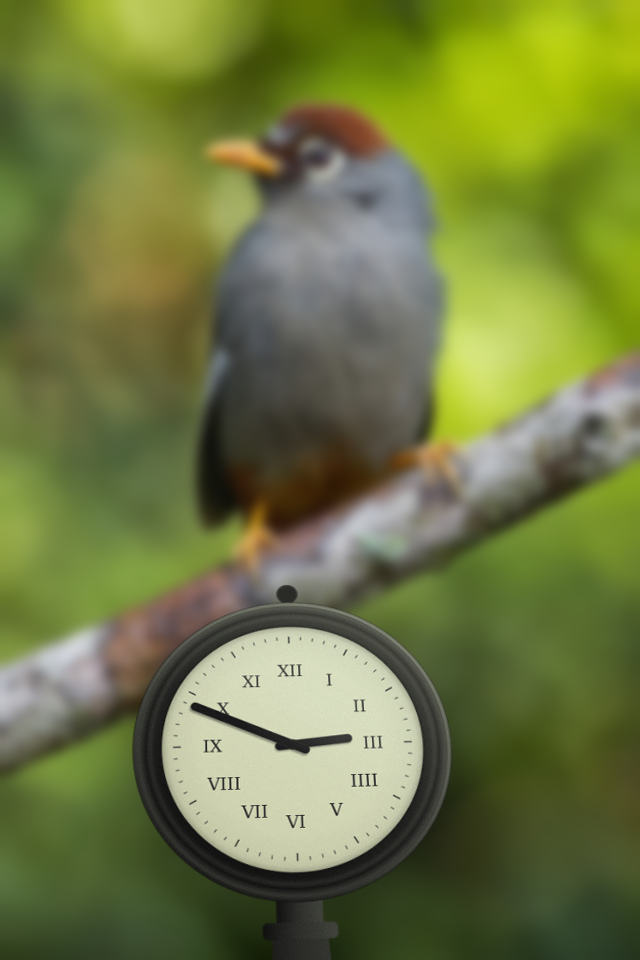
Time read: 2 h 49 min
